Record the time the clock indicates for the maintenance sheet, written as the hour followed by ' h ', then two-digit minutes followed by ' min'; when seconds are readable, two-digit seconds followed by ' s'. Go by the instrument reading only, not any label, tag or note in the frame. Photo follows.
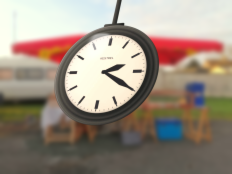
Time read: 2 h 20 min
